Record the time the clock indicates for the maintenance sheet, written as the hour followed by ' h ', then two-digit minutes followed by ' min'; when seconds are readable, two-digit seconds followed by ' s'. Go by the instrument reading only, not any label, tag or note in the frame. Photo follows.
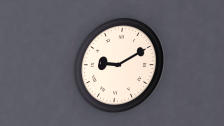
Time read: 9 h 10 min
